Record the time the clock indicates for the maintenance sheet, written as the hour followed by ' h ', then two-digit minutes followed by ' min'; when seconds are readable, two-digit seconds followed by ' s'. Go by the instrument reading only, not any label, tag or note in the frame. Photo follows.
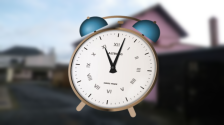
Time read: 11 h 02 min
